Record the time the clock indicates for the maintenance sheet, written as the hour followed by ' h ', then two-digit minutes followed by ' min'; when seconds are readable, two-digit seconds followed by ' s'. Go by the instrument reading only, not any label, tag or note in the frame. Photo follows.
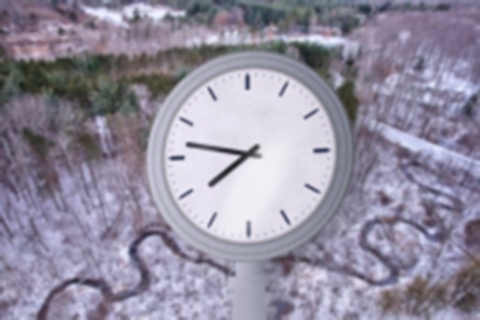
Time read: 7 h 47 min
